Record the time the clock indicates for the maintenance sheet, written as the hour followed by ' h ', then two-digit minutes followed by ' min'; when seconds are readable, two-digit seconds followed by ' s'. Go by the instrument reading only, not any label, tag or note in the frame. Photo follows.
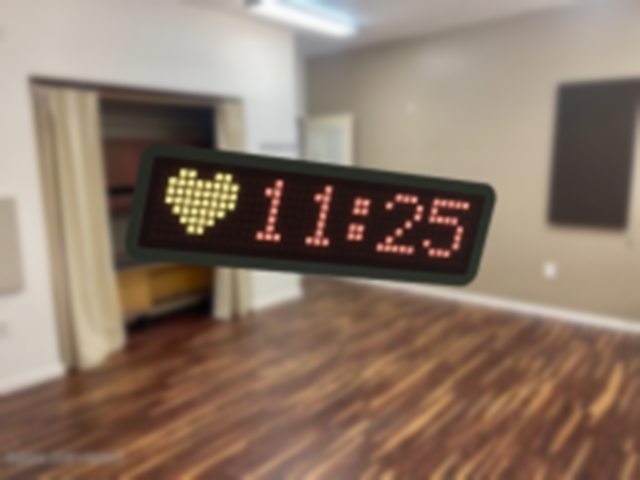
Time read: 11 h 25 min
